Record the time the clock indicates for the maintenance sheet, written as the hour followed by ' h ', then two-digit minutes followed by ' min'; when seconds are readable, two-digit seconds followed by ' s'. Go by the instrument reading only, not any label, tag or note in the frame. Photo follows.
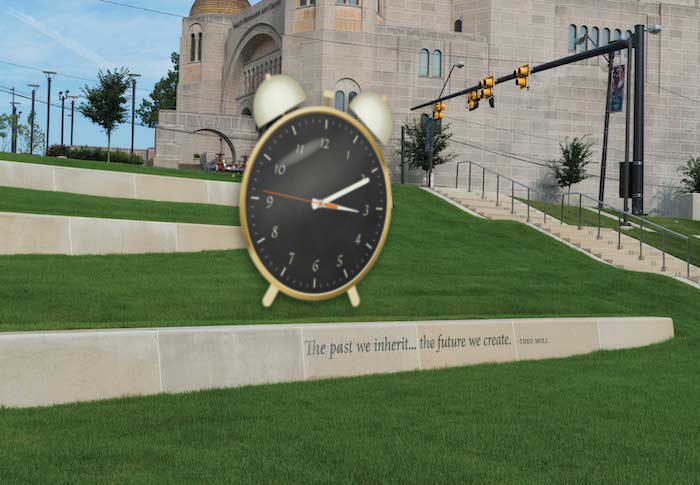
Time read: 3 h 10 min 46 s
